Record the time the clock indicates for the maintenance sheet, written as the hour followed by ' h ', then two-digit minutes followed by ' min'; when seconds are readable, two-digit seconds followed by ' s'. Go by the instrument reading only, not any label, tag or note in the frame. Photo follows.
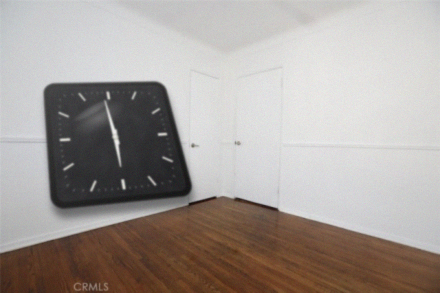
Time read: 5 h 59 min
